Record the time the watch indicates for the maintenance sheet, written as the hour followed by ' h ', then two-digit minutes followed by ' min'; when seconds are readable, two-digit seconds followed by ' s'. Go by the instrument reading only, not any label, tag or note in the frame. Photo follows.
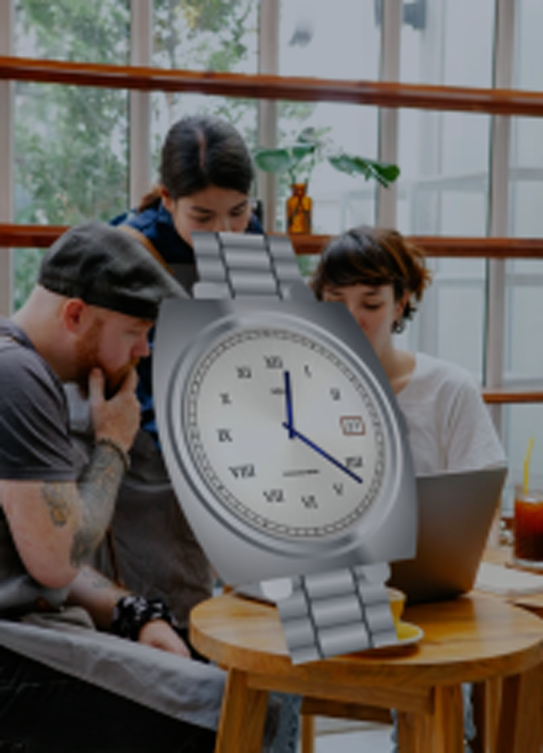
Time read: 12 h 22 min
